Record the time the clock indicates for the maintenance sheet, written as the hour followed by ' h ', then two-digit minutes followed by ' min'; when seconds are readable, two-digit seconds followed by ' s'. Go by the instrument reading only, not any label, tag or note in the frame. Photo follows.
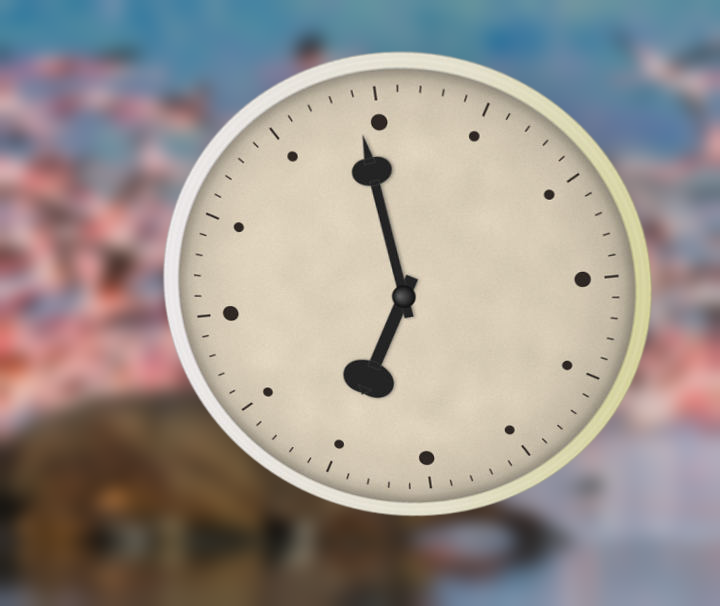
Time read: 6 h 59 min
